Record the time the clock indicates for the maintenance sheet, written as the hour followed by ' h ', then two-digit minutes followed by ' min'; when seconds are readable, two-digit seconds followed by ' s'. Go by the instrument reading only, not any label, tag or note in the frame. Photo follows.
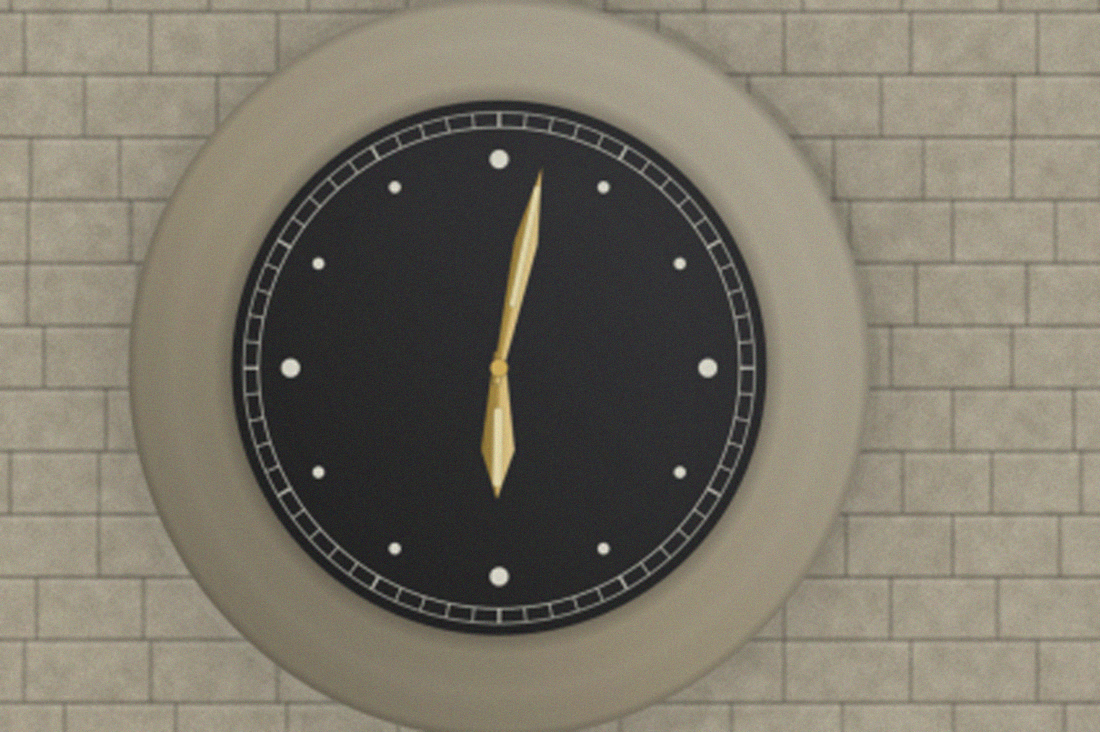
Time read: 6 h 02 min
